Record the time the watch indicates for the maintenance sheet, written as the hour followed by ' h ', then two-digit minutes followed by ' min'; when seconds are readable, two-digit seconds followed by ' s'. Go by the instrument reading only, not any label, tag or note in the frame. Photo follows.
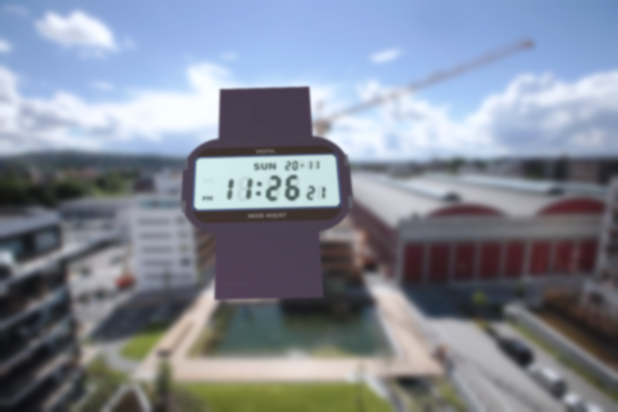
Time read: 11 h 26 min 21 s
